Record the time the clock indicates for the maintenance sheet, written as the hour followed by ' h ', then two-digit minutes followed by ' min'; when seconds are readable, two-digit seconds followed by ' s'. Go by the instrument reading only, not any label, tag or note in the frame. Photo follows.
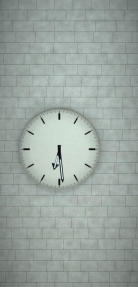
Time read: 6 h 29 min
